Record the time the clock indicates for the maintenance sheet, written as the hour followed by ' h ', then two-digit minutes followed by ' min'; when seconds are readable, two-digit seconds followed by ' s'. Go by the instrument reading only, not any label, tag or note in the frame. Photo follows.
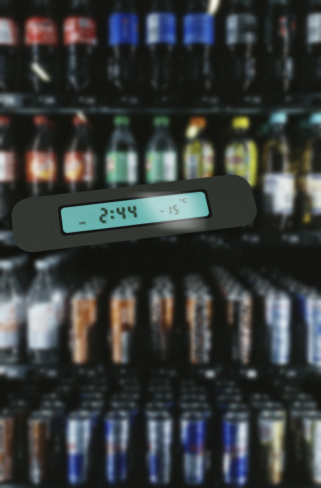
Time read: 2 h 44 min
